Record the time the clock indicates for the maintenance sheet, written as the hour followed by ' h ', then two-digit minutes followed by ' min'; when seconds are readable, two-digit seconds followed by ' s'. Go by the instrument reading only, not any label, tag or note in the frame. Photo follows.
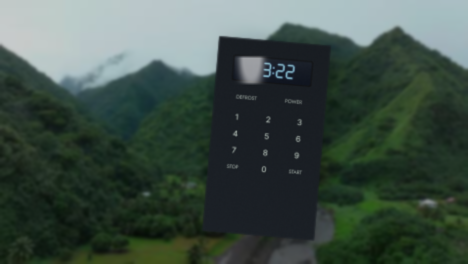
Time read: 3 h 22 min
